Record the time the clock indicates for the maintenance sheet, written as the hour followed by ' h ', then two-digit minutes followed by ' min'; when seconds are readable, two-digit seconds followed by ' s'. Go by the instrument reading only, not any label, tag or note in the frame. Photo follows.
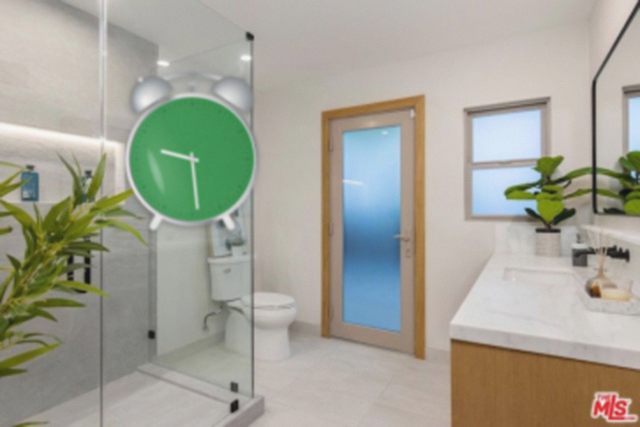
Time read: 9 h 29 min
